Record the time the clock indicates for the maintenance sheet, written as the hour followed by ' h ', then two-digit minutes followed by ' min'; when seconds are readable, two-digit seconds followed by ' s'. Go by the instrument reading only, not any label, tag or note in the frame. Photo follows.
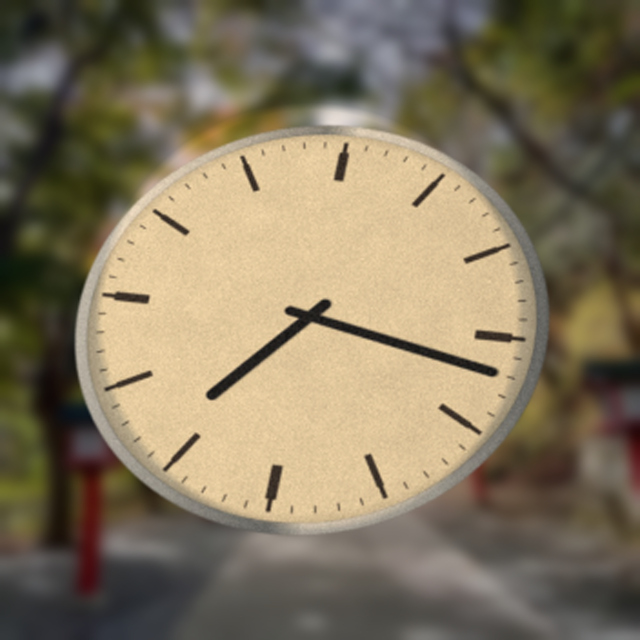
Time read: 7 h 17 min
